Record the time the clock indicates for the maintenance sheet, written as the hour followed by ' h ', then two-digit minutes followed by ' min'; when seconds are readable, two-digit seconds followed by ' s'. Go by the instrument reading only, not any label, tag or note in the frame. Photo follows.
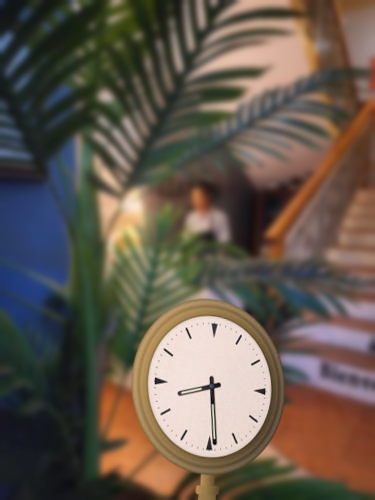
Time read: 8 h 29 min
